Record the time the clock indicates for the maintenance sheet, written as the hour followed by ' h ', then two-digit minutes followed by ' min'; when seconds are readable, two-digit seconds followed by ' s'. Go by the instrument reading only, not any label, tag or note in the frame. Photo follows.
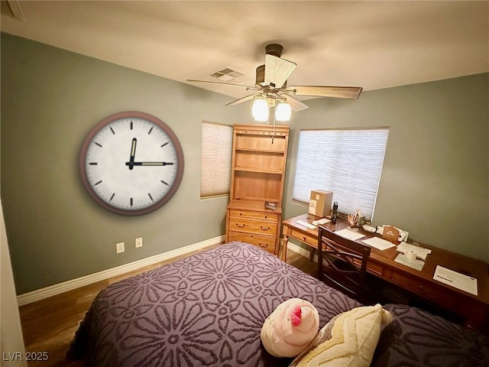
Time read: 12 h 15 min
